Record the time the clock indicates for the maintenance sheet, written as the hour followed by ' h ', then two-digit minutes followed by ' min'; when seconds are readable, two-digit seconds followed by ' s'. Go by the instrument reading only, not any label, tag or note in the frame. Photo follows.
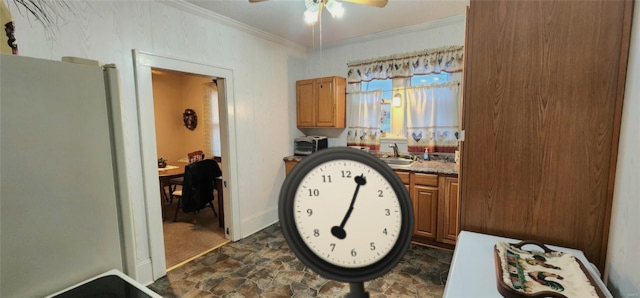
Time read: 7 h 04 min
